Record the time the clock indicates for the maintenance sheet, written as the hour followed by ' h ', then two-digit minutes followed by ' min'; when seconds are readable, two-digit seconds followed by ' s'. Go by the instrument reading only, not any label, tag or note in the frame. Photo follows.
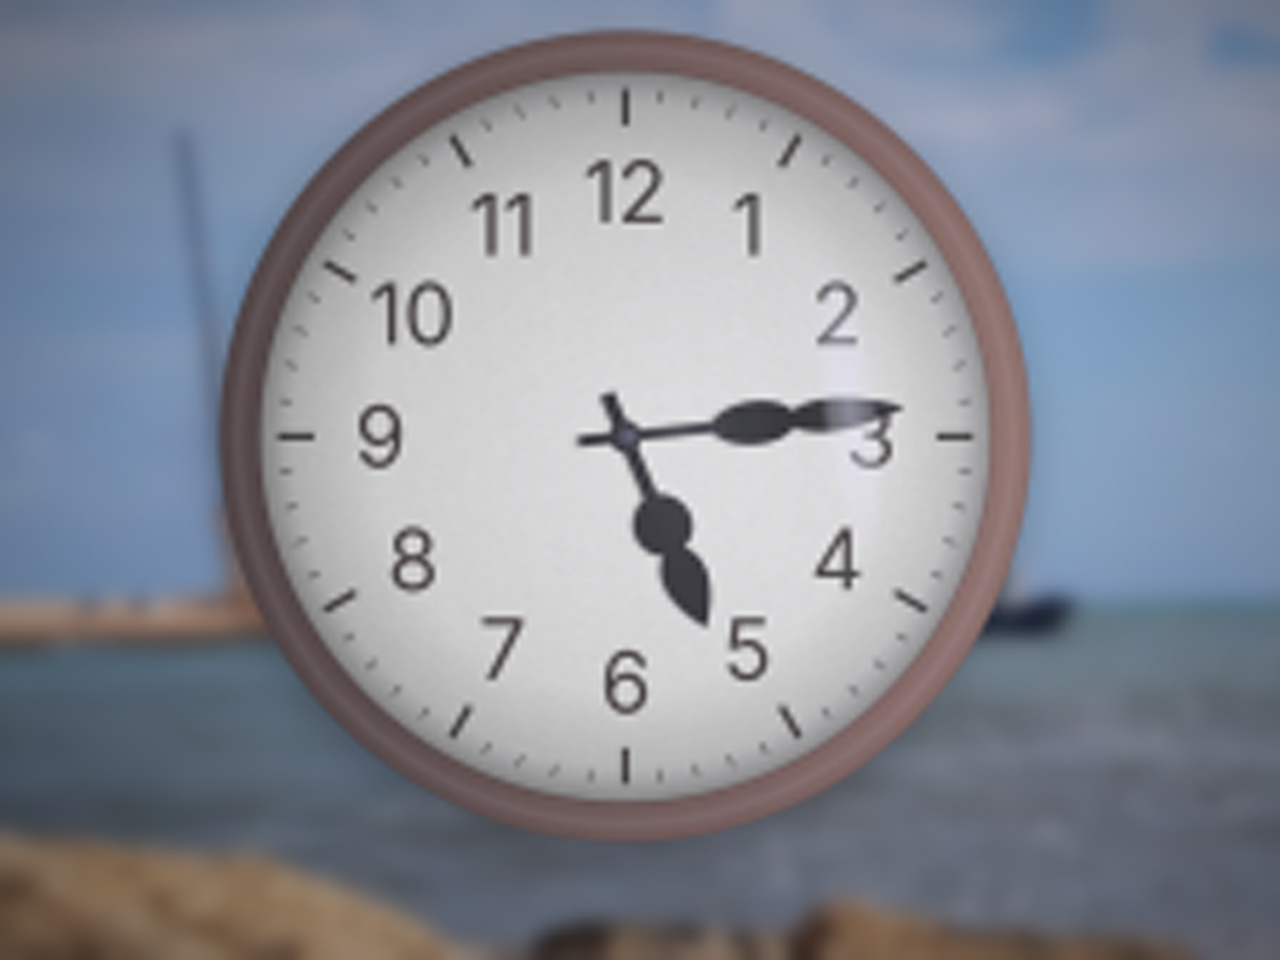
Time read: 5 h 14 min
